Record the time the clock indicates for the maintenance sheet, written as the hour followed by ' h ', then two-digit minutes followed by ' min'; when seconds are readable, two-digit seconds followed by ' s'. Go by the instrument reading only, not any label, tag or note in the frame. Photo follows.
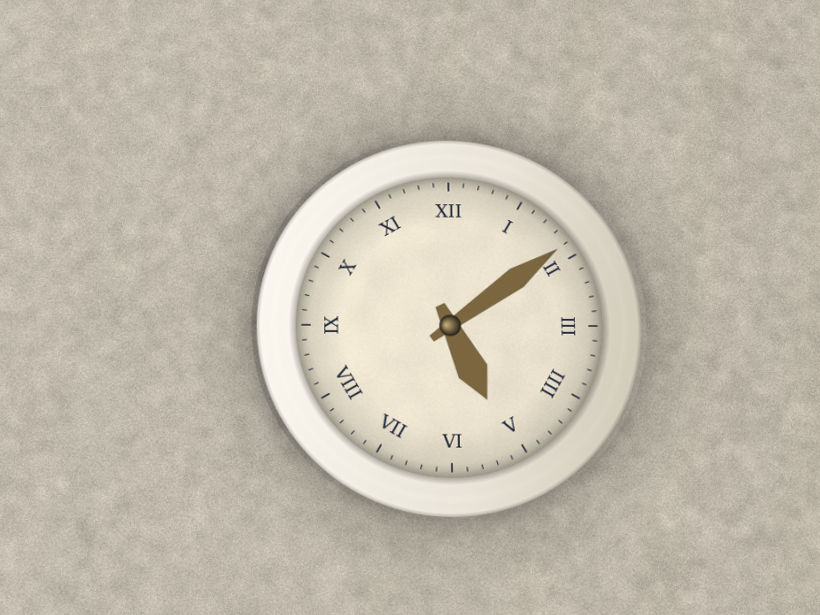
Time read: 5 h 09 min
